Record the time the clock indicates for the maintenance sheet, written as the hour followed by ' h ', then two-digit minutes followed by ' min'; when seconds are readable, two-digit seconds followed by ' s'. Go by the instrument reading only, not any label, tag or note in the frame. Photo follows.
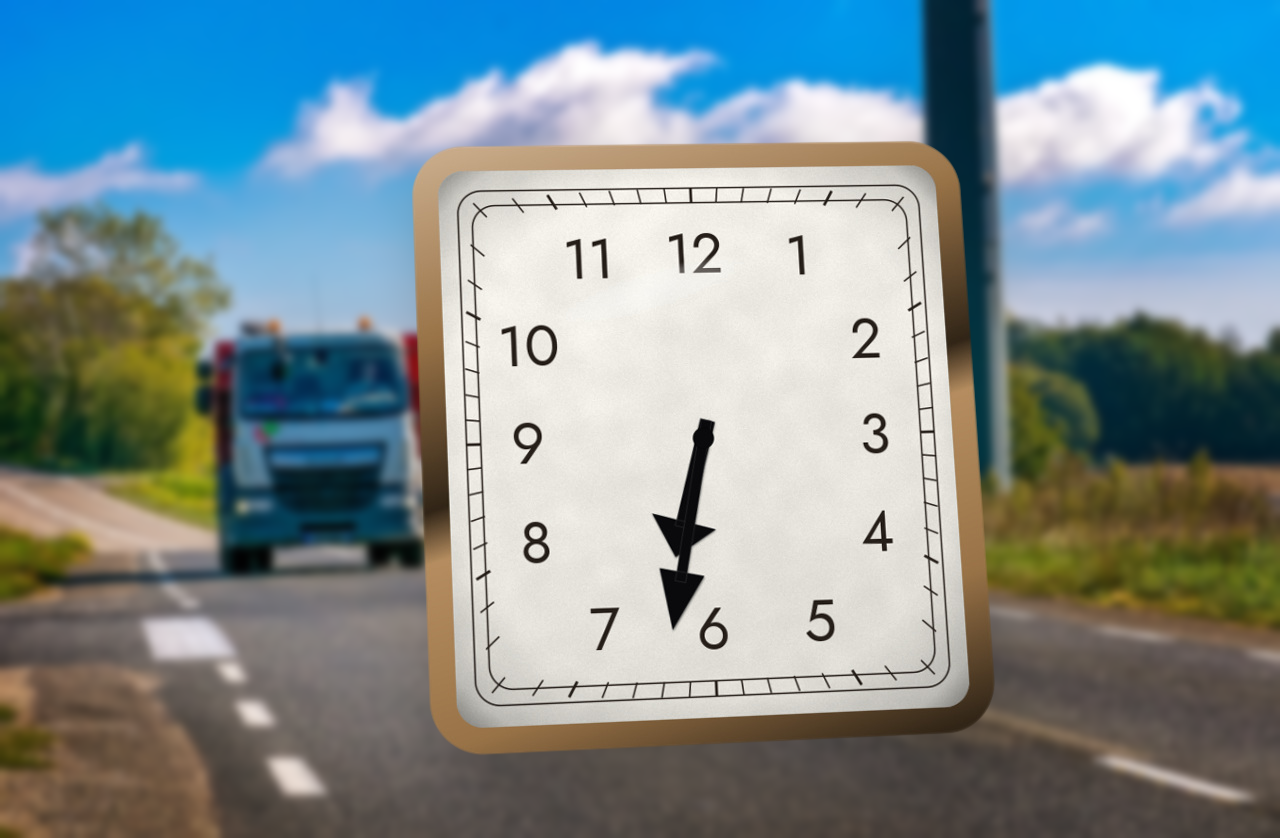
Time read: 6 h 32 min
